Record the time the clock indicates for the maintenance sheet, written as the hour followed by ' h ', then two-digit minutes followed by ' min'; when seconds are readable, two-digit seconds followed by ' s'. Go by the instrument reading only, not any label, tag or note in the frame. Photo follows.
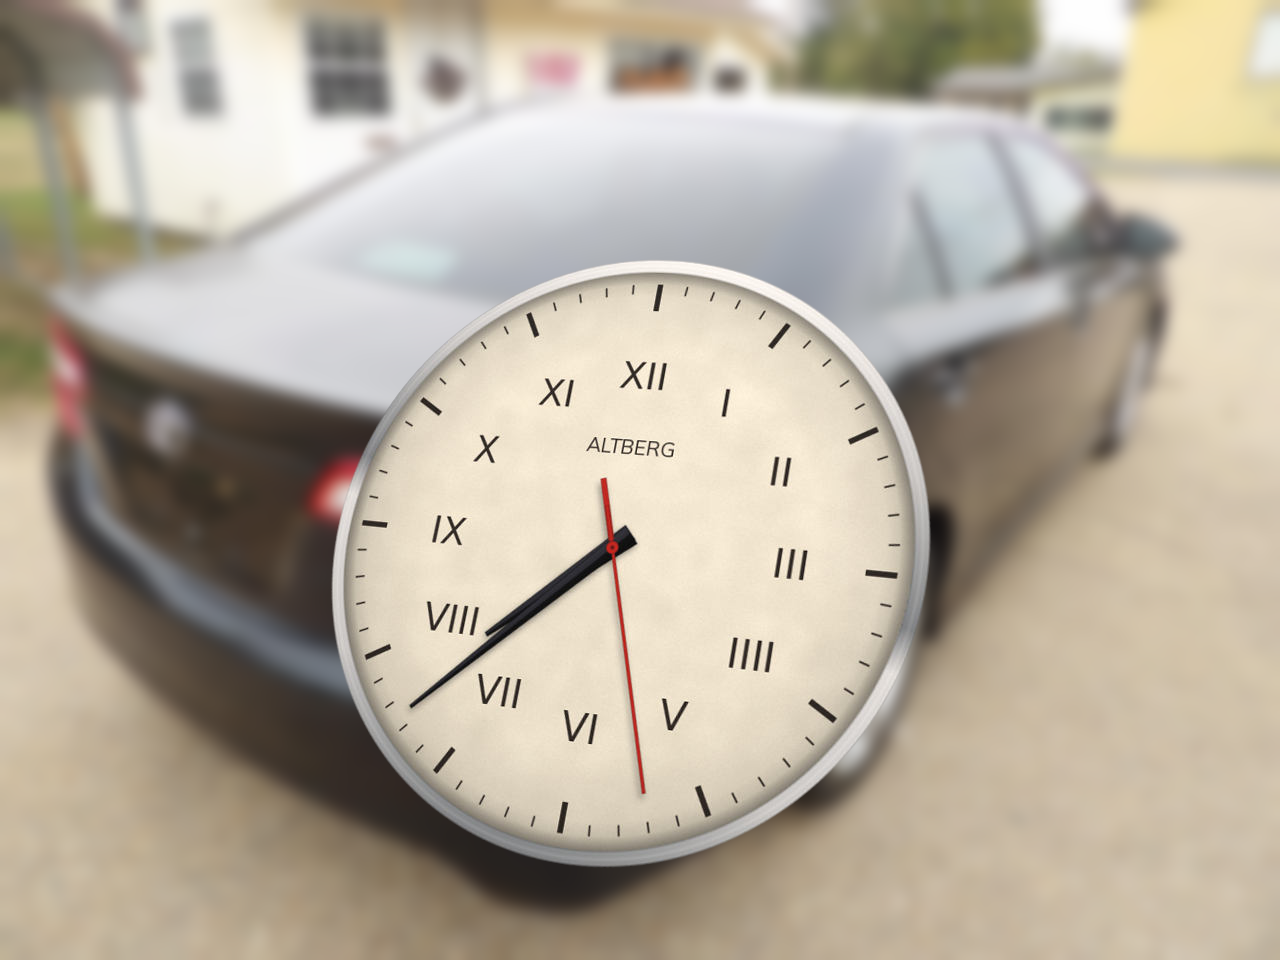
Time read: 7 h 37 min 27 s
